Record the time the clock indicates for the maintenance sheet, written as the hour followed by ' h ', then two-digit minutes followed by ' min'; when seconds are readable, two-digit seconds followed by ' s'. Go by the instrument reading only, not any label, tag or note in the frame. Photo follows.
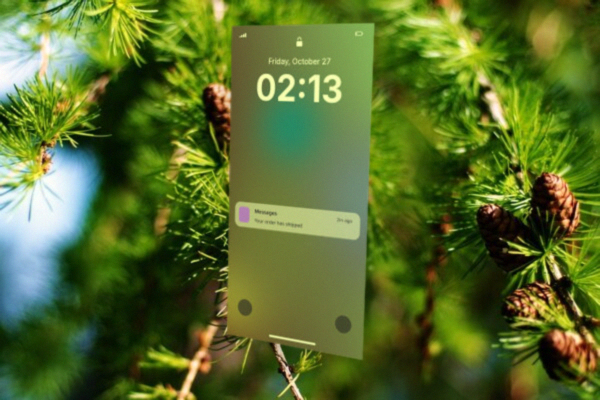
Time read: 2 h 13 min
